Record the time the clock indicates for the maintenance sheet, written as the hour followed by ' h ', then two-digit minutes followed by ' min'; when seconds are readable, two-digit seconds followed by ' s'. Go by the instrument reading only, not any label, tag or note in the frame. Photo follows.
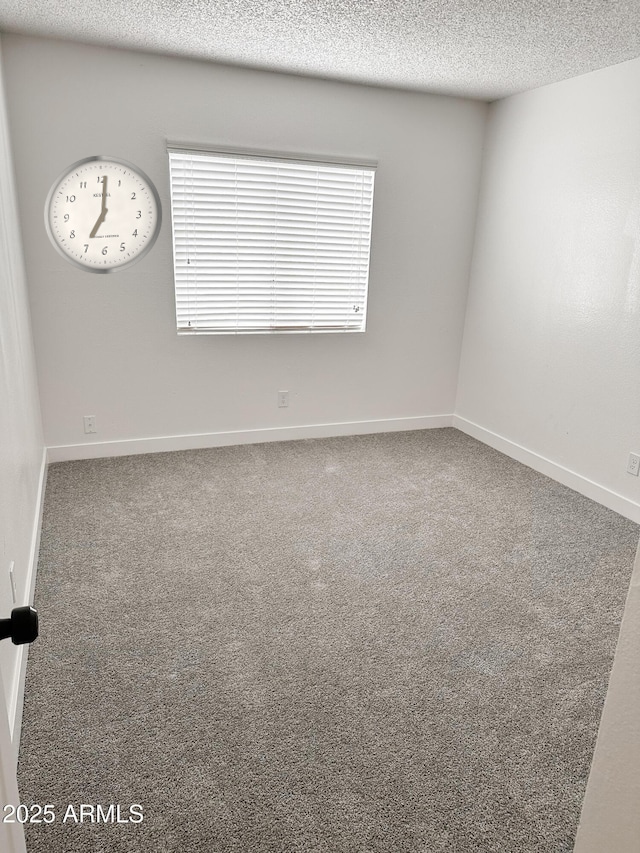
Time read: 7 h 01 min
